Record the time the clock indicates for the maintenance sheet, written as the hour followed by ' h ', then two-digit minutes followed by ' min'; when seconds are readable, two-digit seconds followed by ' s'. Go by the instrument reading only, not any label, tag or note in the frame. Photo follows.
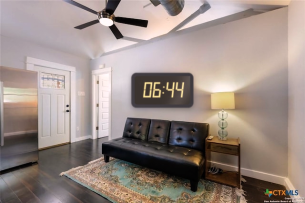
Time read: 6 h 44 min
